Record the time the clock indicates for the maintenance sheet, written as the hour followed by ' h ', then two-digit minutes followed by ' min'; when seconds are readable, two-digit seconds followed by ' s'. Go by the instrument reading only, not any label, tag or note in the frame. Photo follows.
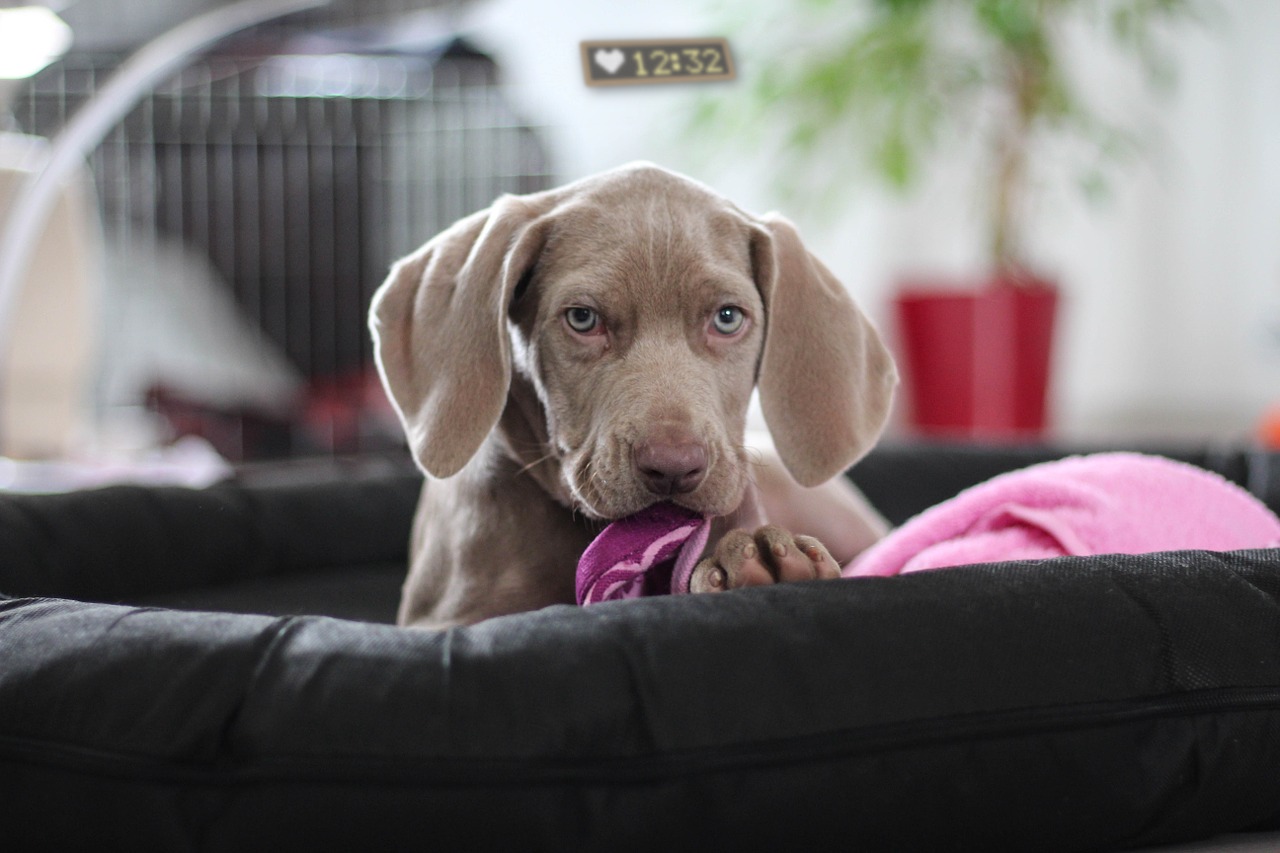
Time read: 12 h 32 min
